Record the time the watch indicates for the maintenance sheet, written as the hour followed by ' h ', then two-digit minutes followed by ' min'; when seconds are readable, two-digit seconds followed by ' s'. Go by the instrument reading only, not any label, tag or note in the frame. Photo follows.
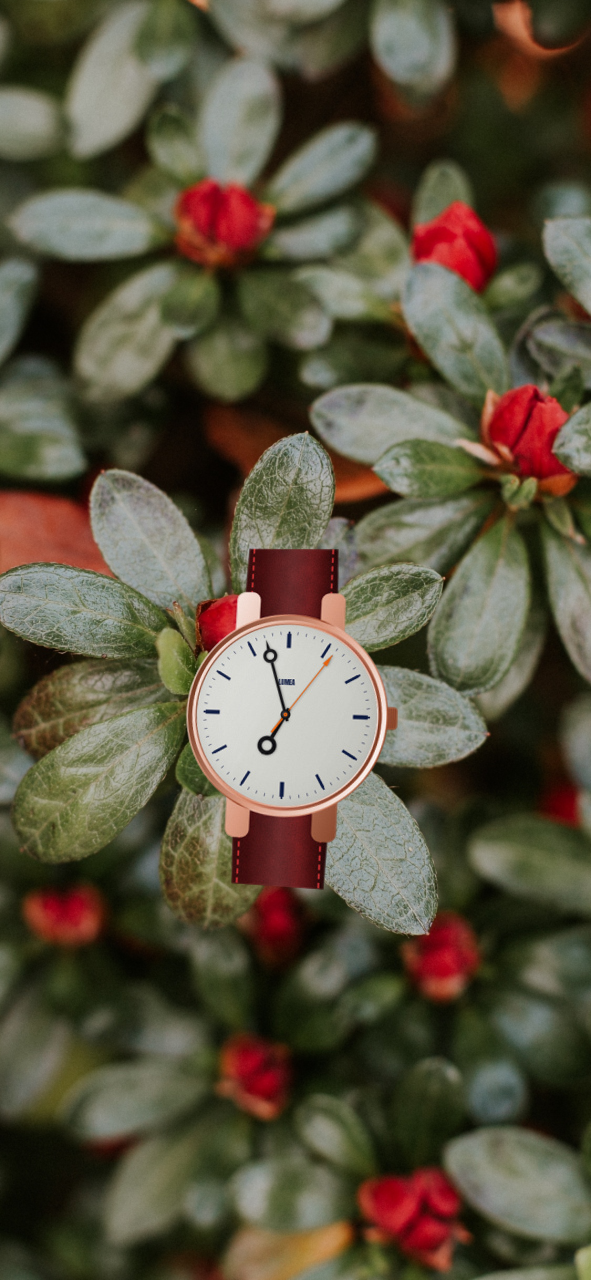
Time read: 6 h 57 min 06 s
